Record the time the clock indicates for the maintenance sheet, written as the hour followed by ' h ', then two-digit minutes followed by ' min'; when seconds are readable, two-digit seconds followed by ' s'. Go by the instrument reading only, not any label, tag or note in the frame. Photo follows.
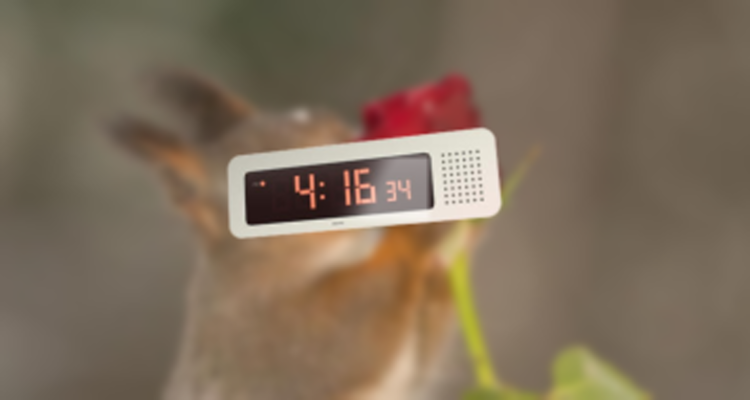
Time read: 4 h 16 min 34 s
